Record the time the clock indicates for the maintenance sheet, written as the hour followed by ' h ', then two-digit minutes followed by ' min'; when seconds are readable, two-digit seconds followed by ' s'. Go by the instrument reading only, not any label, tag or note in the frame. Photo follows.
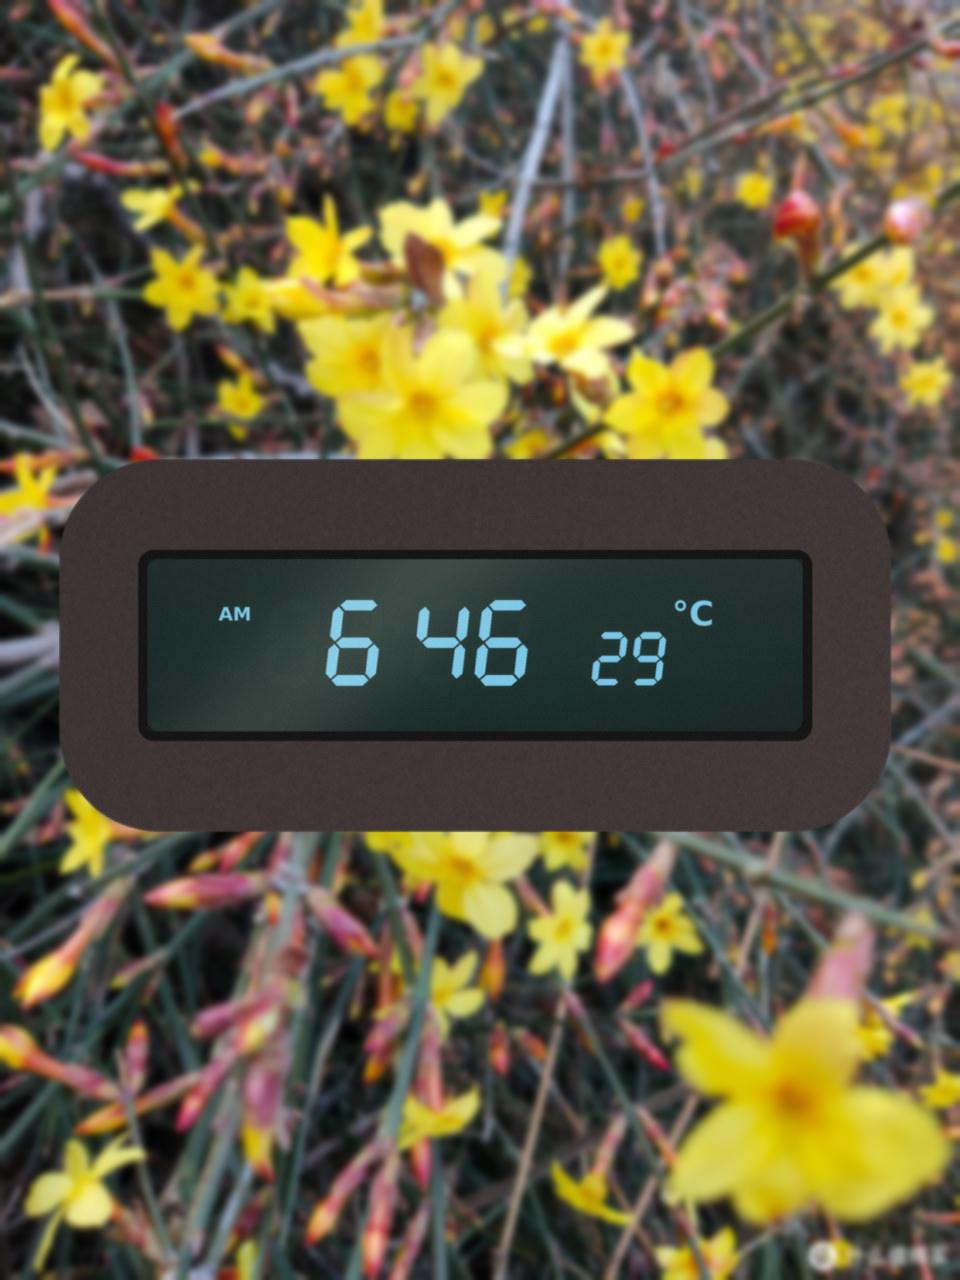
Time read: 6 h 46 min
